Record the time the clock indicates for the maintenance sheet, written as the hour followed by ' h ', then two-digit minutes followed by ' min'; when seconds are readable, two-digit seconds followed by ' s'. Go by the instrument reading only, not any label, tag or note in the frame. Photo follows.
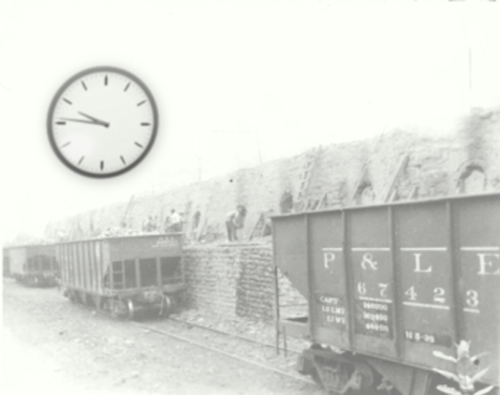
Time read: 9 h 46 min
